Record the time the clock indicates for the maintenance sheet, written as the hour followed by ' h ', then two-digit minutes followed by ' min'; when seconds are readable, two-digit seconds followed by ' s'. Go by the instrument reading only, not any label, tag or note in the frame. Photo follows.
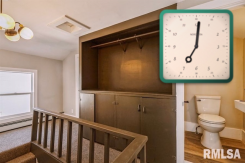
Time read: 7 h 01 min
